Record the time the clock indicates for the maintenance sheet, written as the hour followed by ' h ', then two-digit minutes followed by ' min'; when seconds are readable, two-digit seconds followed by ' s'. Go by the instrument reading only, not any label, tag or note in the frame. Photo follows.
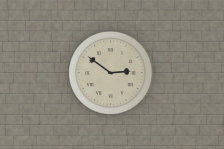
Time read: 2 h 51 min
